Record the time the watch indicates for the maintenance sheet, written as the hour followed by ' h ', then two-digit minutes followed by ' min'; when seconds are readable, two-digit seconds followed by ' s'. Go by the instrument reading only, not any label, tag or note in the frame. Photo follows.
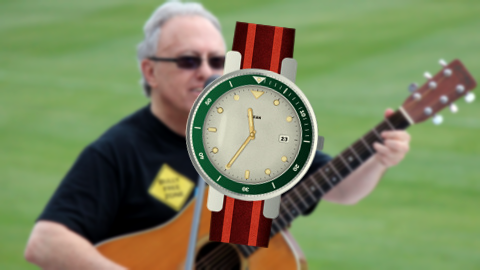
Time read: 11 h 35 min
